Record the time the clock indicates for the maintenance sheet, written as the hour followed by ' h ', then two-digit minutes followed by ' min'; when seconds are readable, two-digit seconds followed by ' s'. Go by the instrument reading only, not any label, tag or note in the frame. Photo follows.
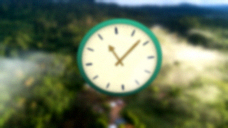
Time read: 11 h 08 min
